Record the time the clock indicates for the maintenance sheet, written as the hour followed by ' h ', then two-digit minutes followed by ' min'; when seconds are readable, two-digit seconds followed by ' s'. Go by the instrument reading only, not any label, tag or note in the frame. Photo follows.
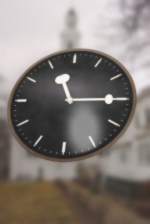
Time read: 11 h 15 min
